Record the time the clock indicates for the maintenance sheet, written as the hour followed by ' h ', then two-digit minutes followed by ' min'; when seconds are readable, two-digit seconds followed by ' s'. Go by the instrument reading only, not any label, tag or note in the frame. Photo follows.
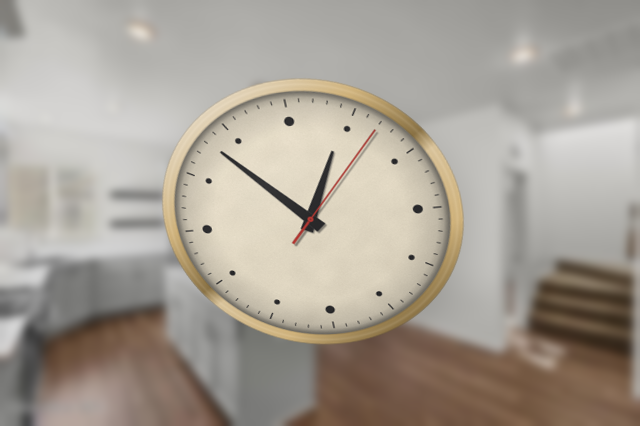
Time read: 12 h 53 min 07 s
